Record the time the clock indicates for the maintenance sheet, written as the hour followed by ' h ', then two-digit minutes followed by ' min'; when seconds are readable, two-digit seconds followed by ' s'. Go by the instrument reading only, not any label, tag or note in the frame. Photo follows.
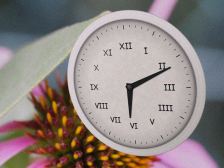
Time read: 6 h 11 min
